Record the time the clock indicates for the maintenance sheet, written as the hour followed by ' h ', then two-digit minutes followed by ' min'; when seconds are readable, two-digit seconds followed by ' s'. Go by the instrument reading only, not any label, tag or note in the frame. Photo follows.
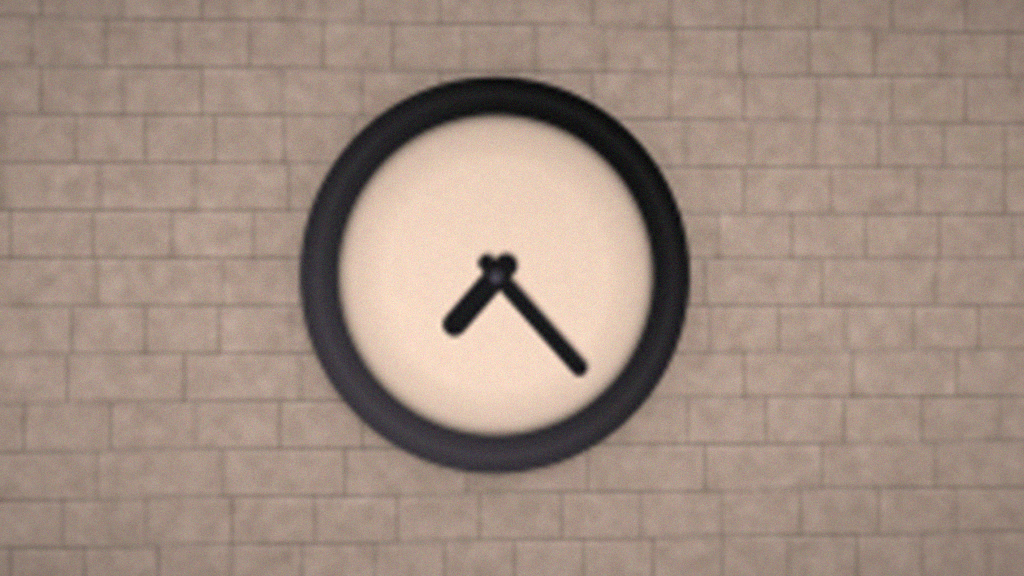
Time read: 7 h 23 min
